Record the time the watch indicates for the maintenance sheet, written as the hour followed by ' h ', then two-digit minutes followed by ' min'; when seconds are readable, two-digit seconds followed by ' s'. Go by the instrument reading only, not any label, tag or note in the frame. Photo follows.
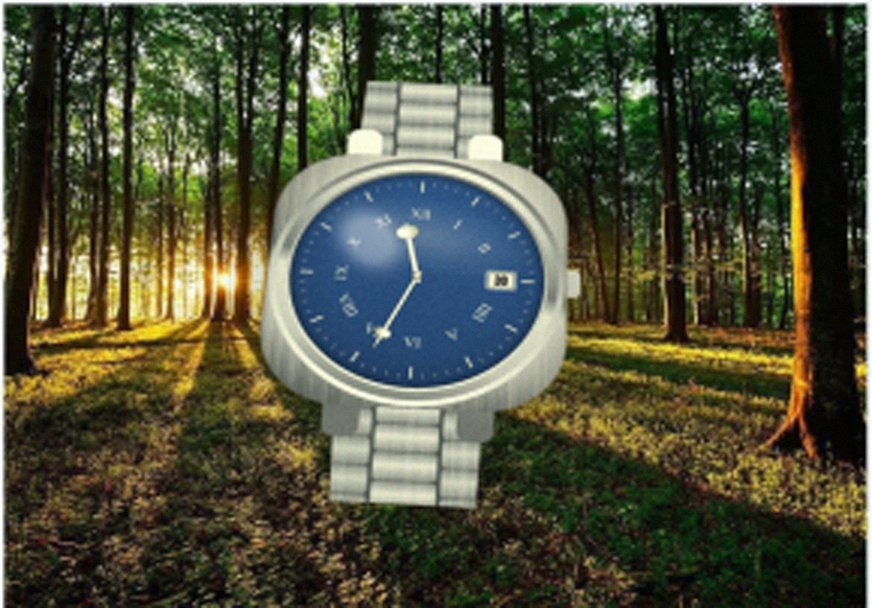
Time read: 11 h 34 min
